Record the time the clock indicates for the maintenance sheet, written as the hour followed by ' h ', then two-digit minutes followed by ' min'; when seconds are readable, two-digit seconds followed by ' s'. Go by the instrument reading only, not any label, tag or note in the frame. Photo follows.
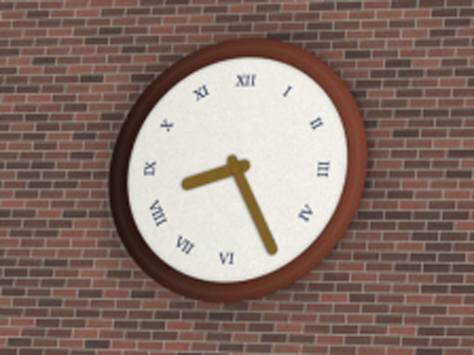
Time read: 8 h 25 min
